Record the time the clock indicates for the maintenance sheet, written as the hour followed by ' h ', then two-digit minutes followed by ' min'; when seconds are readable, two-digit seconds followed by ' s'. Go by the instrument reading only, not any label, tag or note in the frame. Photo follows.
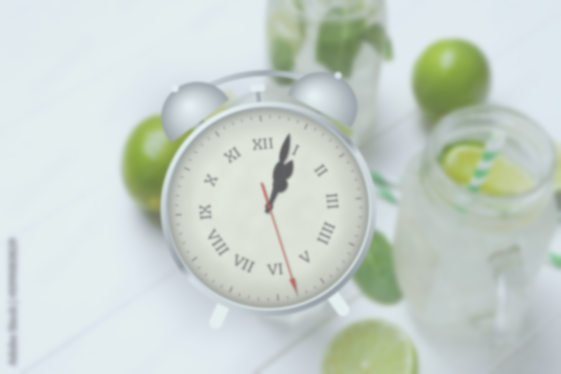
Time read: 1 h 03 min 28 s
